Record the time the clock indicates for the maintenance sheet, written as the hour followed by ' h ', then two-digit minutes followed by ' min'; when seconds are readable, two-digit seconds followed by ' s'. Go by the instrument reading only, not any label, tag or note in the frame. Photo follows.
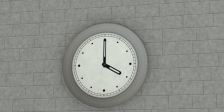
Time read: 4 h 00 min
